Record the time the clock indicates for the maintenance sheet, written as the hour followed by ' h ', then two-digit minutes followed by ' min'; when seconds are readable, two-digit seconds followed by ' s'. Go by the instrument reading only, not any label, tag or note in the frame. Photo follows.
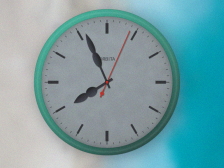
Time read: 7 h 56 min 04 s
